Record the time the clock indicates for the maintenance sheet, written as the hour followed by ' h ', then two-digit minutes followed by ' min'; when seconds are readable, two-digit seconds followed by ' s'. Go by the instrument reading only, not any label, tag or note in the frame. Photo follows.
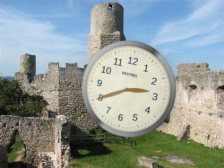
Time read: 2 h 40 min
